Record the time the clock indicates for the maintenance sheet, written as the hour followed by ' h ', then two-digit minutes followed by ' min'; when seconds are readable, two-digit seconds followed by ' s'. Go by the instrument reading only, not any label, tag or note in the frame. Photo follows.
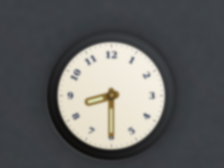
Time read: 8 h 30 min
